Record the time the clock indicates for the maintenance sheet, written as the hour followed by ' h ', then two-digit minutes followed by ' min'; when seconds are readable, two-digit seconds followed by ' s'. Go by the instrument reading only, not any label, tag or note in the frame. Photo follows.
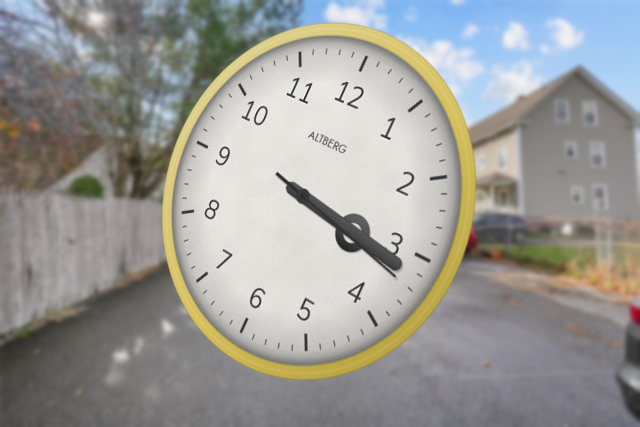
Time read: 3 h 16 min 17 s
